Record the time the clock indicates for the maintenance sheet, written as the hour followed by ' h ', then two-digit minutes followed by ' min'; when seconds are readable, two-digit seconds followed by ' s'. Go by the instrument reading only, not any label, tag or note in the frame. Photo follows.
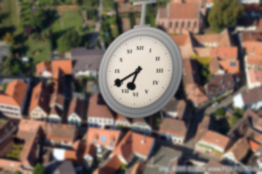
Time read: 6 h 40 min
